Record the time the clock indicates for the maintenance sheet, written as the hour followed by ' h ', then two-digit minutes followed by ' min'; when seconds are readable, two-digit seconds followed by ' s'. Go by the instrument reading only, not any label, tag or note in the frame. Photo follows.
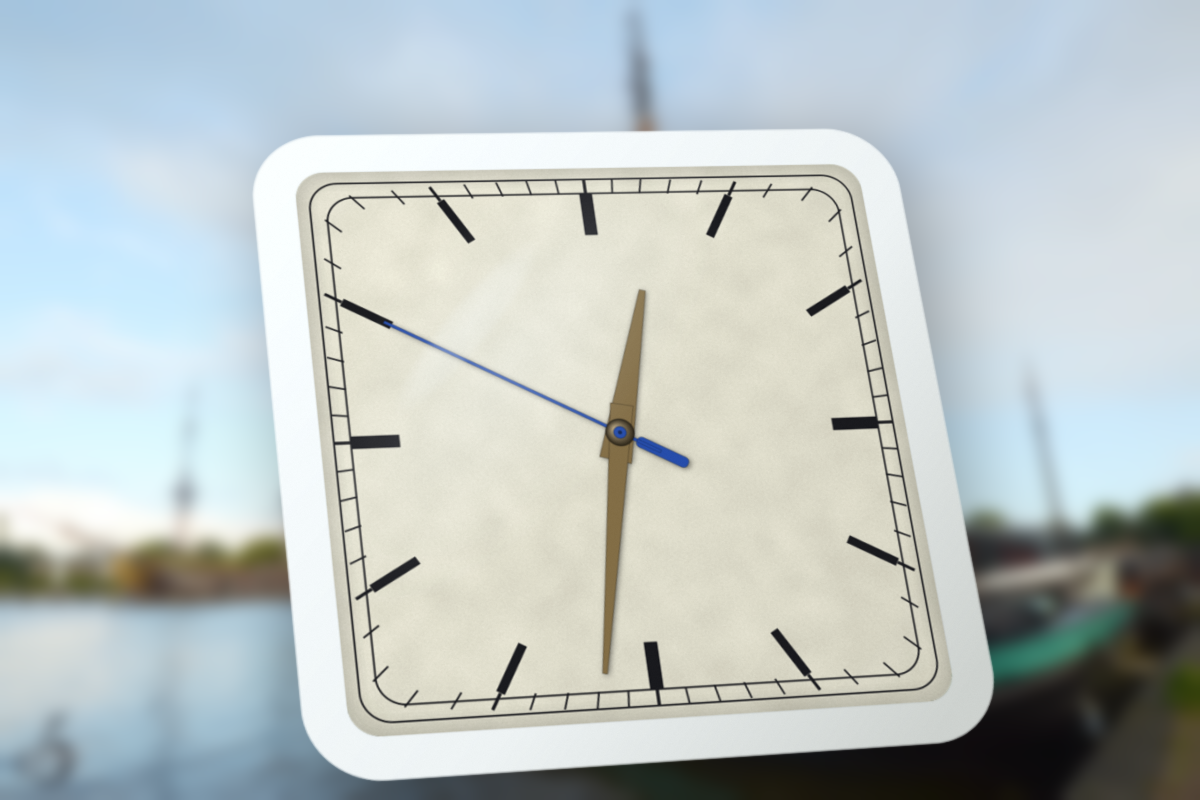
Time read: 12 h 31 min 50 s
